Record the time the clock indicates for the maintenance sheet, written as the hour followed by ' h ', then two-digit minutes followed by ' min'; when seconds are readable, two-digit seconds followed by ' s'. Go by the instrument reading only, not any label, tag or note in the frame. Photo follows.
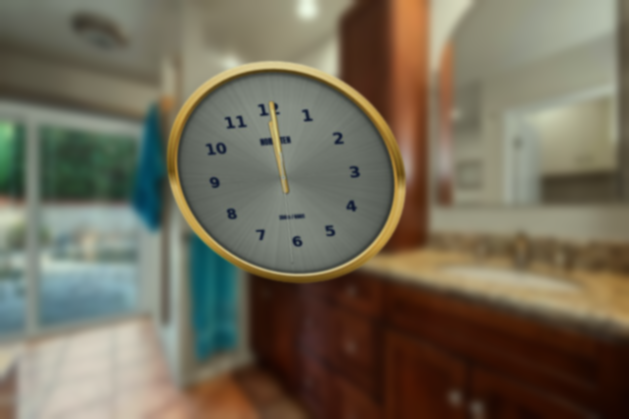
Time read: 12 h 00 min 31 s
